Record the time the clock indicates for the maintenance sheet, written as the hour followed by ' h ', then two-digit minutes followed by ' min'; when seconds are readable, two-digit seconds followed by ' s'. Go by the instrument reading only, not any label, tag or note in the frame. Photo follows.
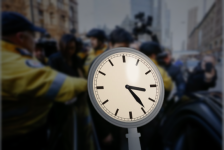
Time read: 3 h 24 min
